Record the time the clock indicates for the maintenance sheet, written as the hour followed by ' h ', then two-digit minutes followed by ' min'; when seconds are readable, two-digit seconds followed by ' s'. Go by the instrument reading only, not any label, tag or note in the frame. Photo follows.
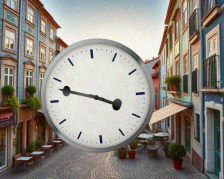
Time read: 3 h 48 min
